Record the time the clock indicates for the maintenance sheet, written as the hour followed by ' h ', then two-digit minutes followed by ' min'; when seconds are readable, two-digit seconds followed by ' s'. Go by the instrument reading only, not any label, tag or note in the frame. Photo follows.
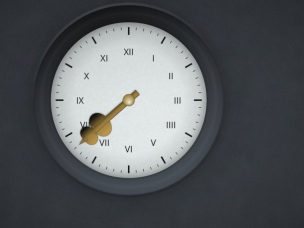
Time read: 7 h 38 min
